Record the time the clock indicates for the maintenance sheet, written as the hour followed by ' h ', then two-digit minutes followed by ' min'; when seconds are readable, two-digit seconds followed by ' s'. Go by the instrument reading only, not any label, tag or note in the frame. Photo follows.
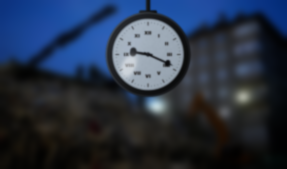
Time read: 9 h 19 min
